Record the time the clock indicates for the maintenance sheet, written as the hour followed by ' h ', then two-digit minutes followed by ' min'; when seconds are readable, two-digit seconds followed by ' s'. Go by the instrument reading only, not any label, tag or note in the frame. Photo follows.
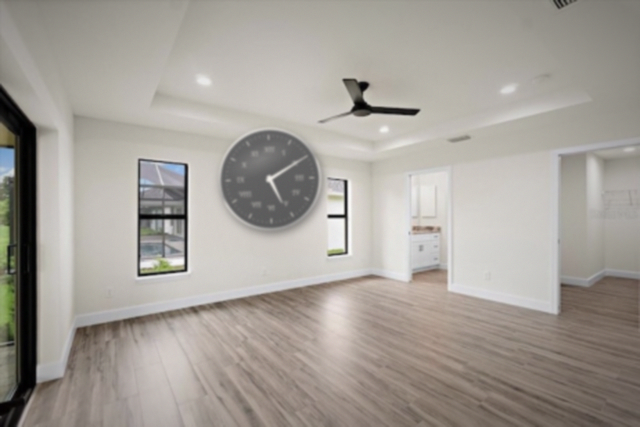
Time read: 5 h 10 min
